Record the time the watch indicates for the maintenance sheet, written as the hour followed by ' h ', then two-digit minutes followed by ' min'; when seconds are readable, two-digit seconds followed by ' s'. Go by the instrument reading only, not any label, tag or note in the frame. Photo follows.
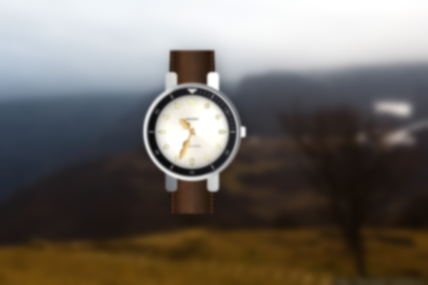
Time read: 10 h 34 min
